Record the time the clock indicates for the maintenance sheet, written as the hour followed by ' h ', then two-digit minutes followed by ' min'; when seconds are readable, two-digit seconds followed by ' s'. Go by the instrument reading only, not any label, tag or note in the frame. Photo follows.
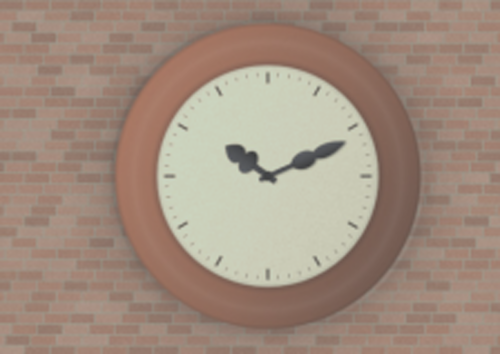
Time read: 10 h 11 min
